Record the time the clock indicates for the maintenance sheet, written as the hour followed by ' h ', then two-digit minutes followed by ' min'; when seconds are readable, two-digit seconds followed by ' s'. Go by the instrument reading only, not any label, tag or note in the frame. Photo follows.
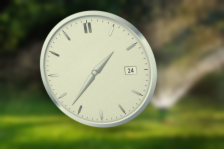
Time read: 1 h 37 min
